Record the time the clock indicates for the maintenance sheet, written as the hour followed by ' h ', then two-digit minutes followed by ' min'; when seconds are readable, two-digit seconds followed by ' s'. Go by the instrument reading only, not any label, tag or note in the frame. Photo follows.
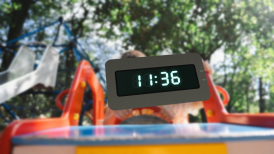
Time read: 11 h 36 min
